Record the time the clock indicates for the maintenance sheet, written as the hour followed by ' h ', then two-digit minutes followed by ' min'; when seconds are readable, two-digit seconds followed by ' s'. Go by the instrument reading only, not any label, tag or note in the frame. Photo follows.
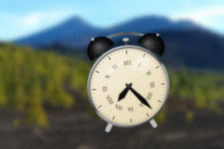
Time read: 7 h 23 min
